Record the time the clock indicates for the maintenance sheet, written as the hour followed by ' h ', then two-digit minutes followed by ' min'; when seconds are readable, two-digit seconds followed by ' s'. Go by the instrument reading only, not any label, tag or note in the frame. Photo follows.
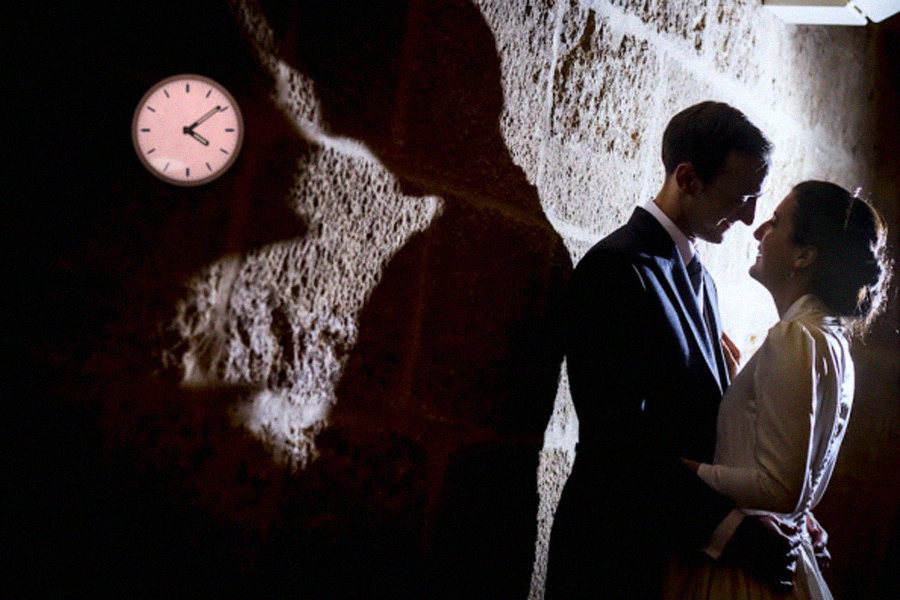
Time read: 4 h 09 min
